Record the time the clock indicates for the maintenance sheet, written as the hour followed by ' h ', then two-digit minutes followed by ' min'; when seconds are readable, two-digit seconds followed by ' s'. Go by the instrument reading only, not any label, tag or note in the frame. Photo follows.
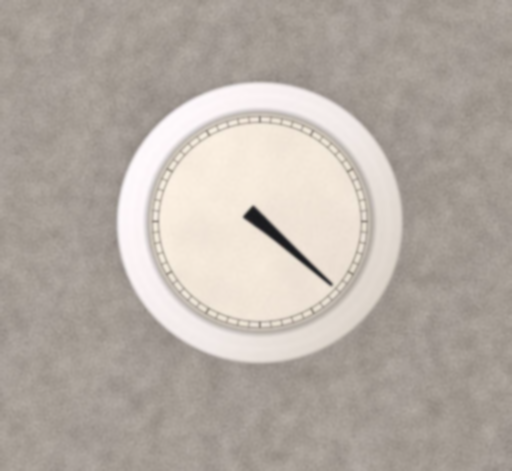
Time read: 4 h 22 min
